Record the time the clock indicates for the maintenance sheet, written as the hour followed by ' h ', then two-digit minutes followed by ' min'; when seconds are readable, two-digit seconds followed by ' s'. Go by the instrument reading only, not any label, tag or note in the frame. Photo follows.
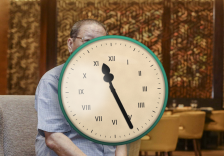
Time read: 11 h 26 min
